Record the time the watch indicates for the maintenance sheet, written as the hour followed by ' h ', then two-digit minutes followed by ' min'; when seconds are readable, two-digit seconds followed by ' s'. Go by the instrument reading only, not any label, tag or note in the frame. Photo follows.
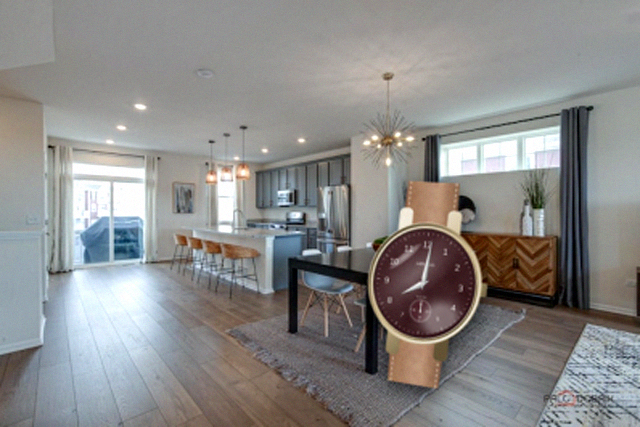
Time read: 8 h 01 min
